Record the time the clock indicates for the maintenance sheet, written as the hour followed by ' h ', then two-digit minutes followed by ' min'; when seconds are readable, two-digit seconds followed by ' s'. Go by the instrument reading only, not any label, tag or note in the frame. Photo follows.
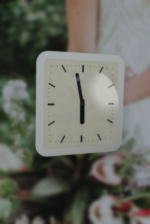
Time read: 5 h 58 min
